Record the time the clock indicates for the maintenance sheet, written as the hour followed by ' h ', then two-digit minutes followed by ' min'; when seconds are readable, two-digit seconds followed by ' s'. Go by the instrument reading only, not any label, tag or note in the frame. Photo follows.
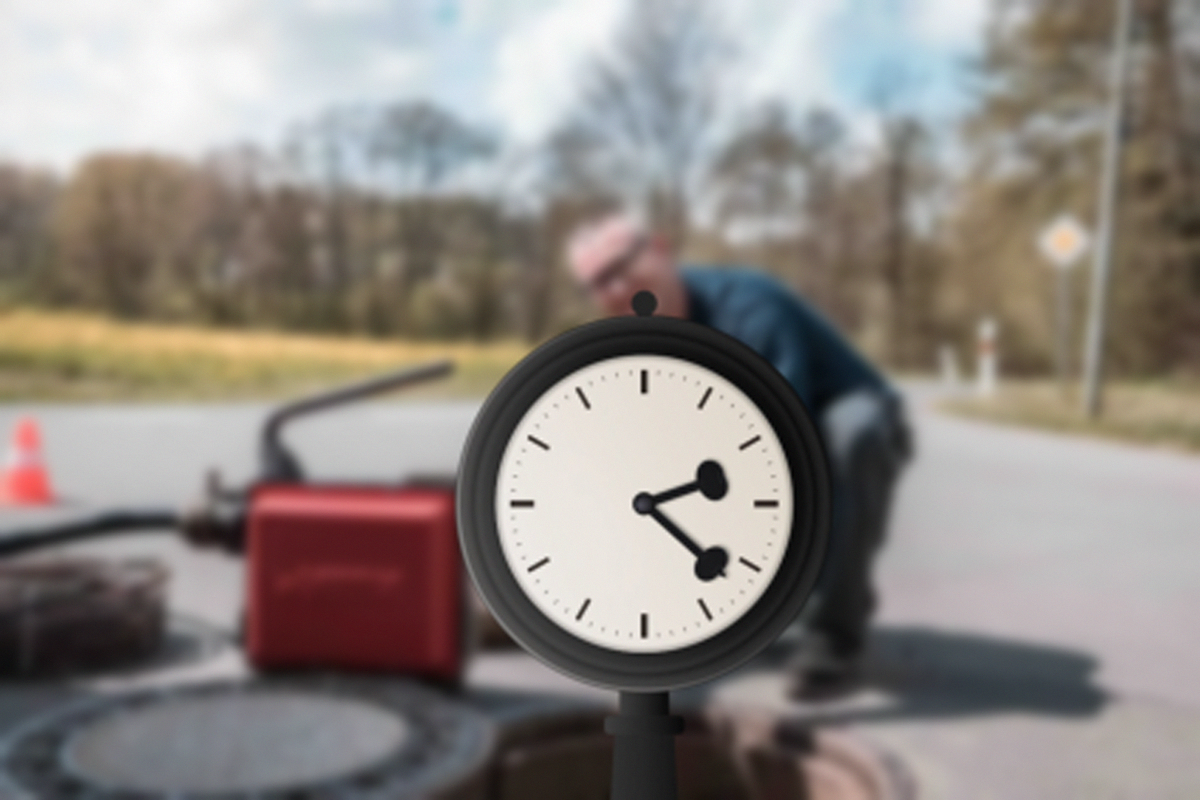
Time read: 2 h 22 min
